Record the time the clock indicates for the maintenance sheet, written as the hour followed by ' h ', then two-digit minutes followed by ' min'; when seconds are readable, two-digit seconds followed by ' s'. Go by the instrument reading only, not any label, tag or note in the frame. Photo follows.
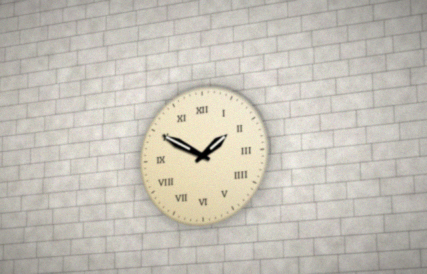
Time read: 1 h 50 min
